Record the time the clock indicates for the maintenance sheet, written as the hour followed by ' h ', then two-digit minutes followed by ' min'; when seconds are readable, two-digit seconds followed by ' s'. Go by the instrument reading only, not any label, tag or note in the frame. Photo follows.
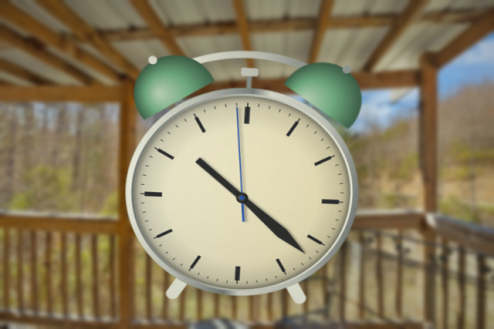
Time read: 10 h 21 min 59 s
